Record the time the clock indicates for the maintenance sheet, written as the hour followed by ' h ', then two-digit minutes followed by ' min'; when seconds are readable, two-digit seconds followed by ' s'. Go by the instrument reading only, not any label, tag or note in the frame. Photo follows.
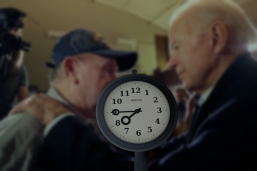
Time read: 7 h 45 min
